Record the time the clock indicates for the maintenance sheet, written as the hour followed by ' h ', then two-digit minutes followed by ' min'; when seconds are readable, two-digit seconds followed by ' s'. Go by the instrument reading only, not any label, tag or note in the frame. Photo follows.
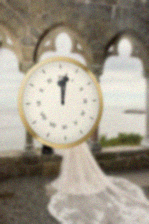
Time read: 12 h 02 min
